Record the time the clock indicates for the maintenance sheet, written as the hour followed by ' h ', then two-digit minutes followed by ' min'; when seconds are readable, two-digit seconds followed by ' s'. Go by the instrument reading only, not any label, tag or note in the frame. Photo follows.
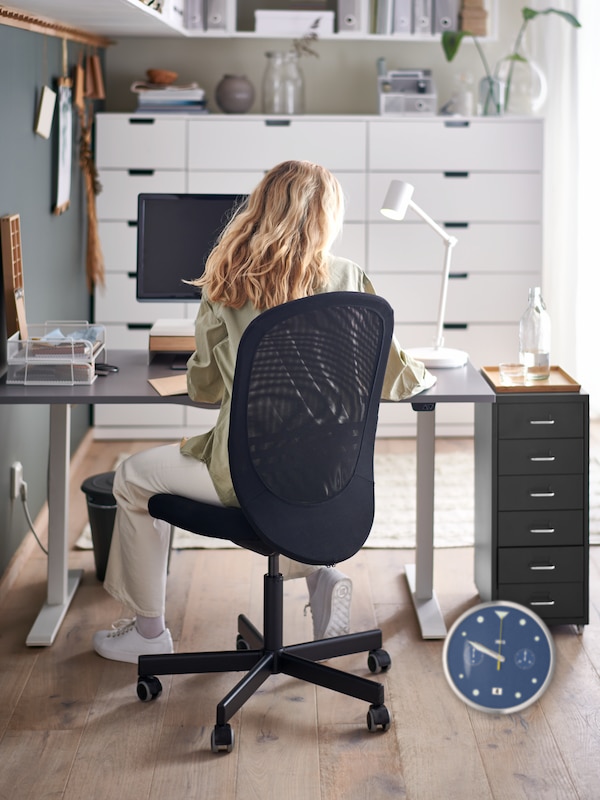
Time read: 9 h 49 min
